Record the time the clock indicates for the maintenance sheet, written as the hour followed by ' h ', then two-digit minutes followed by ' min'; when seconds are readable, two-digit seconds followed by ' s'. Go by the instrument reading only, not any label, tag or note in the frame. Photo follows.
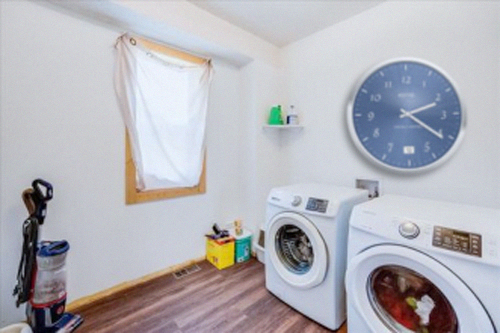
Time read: 2 h 21 min
